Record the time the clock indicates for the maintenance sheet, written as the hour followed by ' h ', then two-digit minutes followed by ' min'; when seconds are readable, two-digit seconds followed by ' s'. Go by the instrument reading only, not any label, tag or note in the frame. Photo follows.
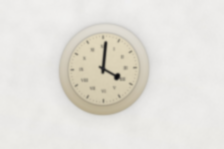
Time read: 4 h 01 min
